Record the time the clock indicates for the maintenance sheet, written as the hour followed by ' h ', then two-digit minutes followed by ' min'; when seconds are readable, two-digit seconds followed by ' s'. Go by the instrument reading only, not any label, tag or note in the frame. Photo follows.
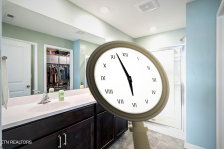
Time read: 5 h 57 min
